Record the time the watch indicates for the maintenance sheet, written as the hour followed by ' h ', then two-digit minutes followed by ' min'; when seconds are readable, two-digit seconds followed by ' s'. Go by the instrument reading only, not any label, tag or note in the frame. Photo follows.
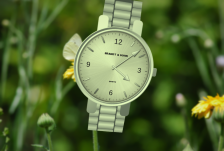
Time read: 4 h 08 min
